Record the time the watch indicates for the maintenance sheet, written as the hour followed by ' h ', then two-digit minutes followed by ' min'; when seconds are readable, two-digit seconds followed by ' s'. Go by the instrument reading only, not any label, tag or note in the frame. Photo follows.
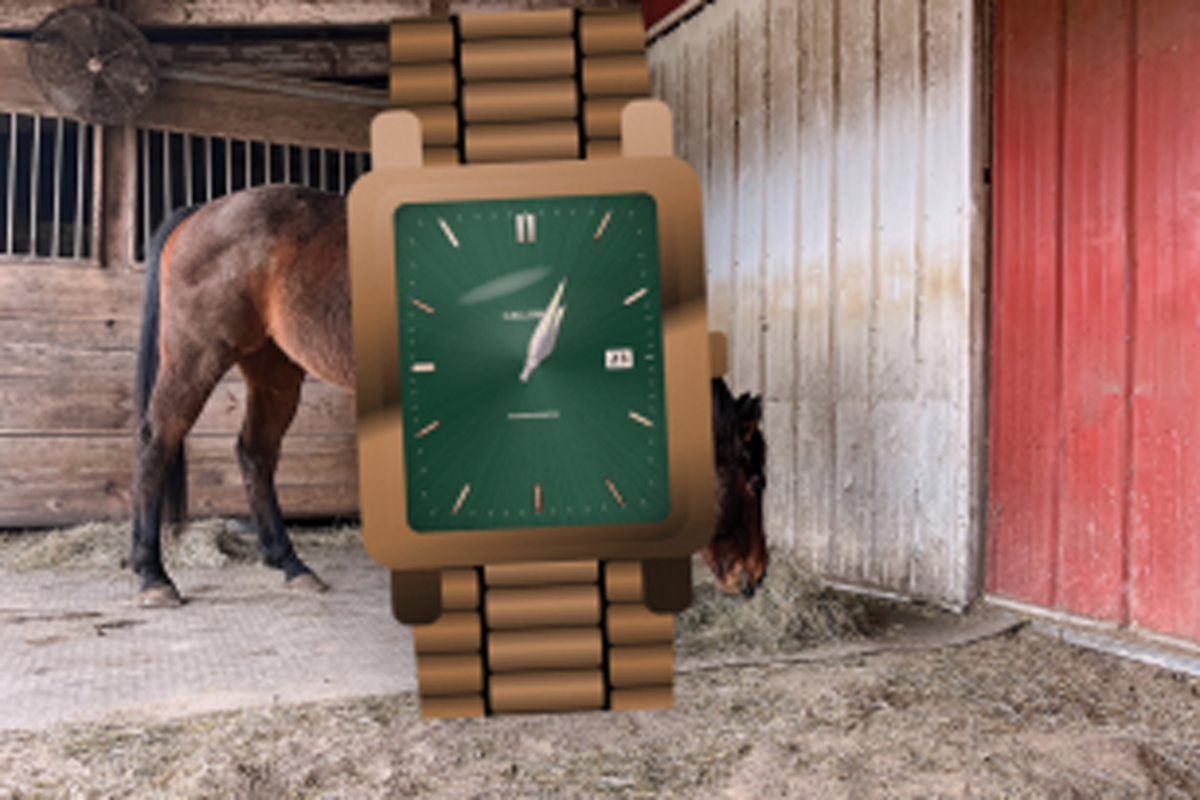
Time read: 1 h 04 min
